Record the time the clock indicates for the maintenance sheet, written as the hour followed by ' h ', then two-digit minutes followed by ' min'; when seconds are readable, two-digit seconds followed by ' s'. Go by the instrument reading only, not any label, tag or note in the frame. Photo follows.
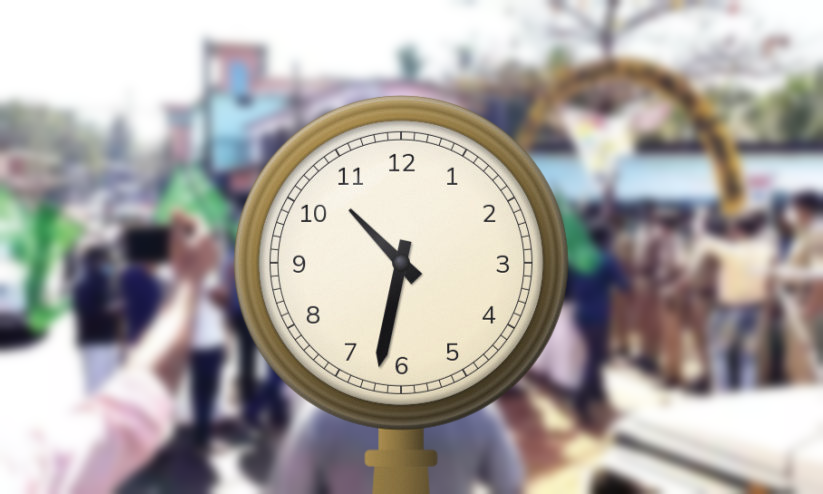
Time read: 10 h 32 min
